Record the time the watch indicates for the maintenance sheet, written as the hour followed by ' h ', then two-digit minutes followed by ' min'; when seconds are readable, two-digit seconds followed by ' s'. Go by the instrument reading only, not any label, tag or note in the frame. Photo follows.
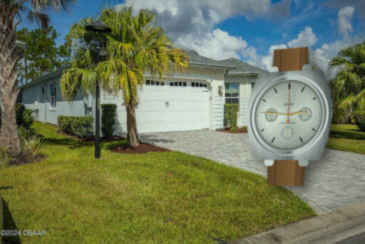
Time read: 2 h 46 min
